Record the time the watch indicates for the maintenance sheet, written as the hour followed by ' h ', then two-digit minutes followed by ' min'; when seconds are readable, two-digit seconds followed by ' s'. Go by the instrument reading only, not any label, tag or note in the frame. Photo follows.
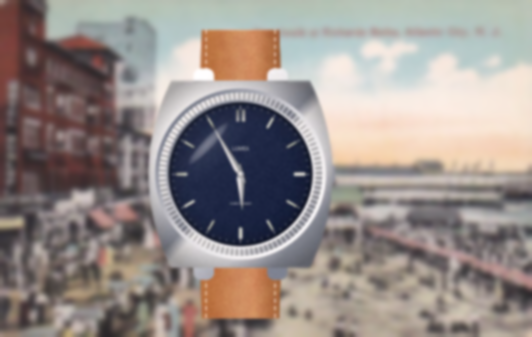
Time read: 5 h 55 min
